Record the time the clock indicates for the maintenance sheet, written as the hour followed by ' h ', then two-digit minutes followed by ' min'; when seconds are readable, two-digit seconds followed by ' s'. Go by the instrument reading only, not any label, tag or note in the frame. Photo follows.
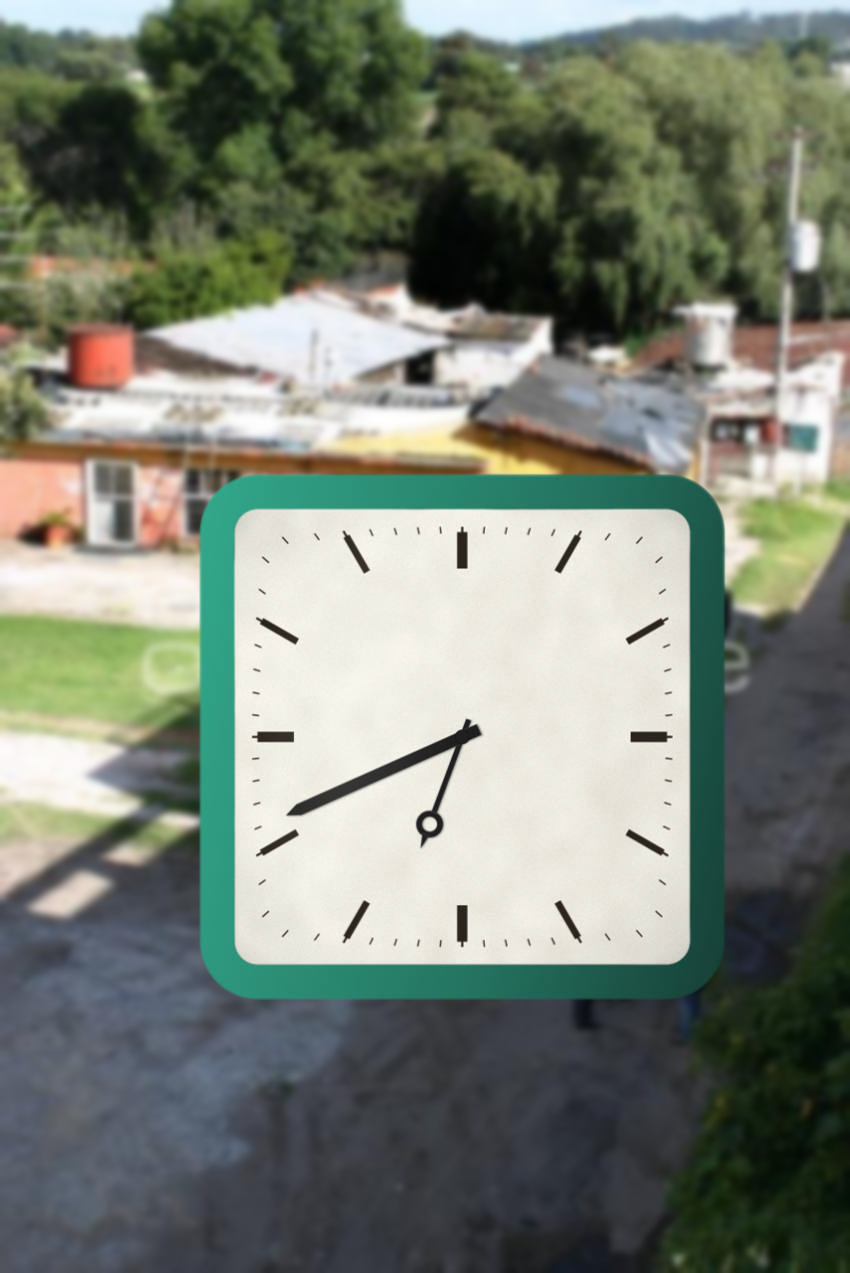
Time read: 6 h 41 min
